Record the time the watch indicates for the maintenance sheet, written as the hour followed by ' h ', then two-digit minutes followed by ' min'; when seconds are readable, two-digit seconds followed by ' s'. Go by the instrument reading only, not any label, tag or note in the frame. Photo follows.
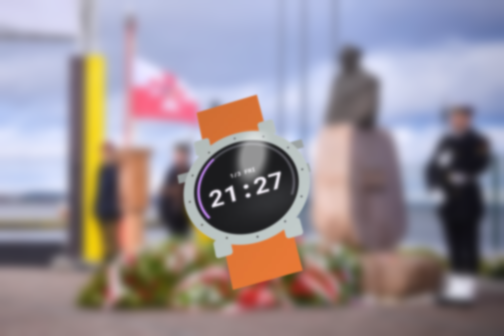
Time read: 21 h 27 min
